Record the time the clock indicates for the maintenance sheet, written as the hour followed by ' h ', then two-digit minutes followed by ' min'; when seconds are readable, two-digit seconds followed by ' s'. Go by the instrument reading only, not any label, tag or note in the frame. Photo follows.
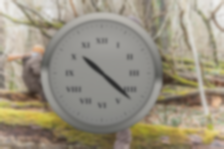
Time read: 10 h 22 min
